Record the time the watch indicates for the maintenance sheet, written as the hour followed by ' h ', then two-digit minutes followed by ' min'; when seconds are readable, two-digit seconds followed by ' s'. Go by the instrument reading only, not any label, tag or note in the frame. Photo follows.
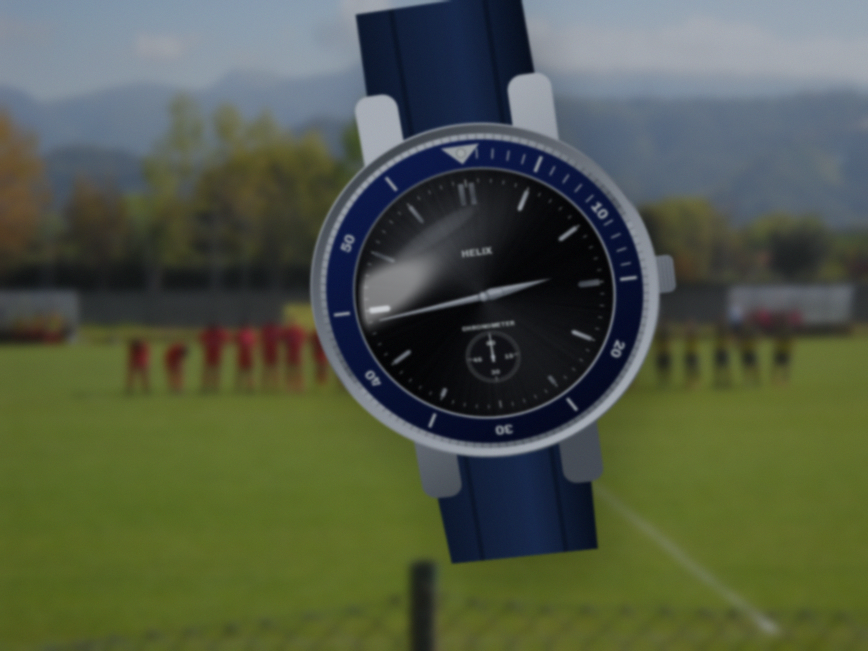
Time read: 2 h 44 min
